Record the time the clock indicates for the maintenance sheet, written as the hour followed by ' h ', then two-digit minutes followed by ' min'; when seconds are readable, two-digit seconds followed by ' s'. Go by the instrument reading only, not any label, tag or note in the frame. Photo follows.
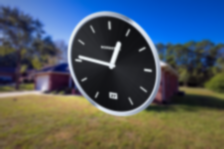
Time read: 12 h 46 min
